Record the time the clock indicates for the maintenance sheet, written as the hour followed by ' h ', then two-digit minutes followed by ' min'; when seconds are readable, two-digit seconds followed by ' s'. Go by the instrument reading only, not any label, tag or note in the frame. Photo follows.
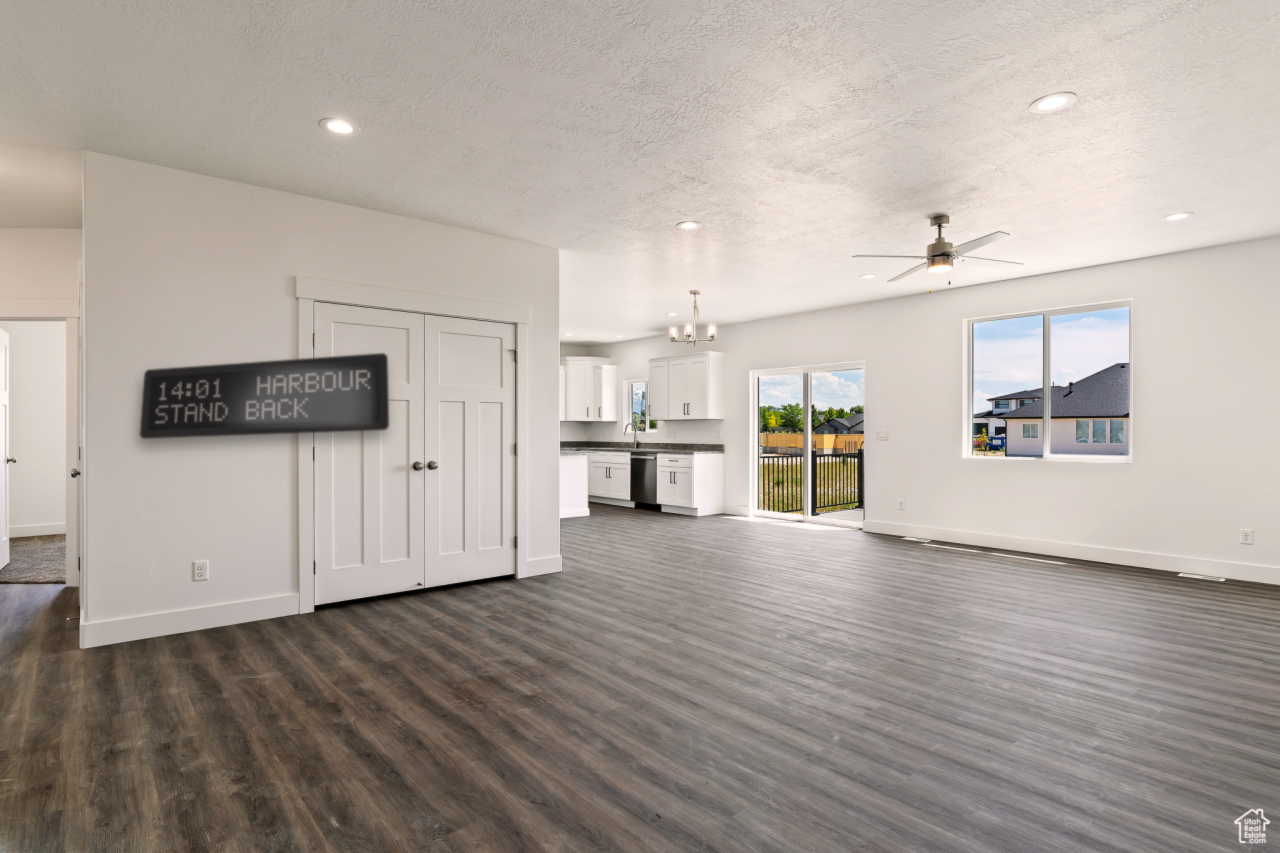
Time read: 14 h 01 min
